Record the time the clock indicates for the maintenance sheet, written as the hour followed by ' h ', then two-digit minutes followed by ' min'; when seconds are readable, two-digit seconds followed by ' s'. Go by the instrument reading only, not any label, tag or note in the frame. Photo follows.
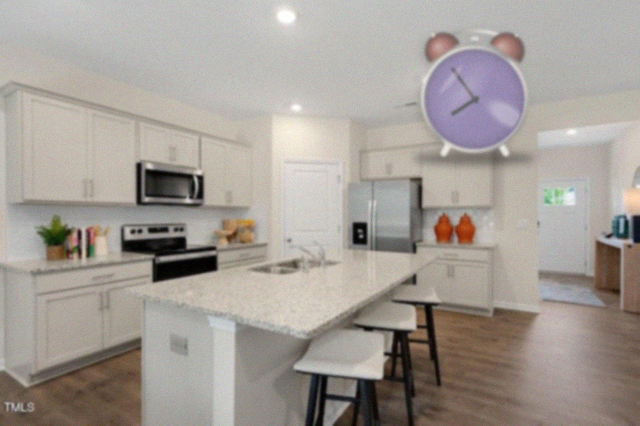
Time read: 7 h 54 min
